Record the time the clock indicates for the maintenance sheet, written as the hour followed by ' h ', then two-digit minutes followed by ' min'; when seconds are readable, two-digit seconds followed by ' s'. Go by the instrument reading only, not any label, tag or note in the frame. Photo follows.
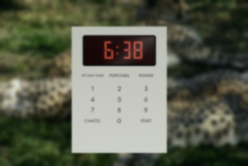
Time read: 6 h 38 min
